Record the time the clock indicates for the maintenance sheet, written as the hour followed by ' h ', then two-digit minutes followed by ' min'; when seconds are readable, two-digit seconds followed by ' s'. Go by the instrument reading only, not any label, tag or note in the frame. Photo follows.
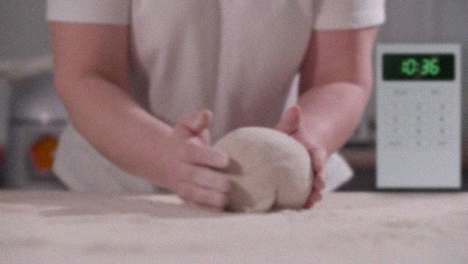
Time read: 10 h 36 min
